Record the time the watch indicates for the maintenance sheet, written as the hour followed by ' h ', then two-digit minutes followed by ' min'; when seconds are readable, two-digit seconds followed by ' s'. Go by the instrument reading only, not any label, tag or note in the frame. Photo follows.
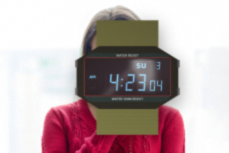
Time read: 4 h 23 min 04 s
